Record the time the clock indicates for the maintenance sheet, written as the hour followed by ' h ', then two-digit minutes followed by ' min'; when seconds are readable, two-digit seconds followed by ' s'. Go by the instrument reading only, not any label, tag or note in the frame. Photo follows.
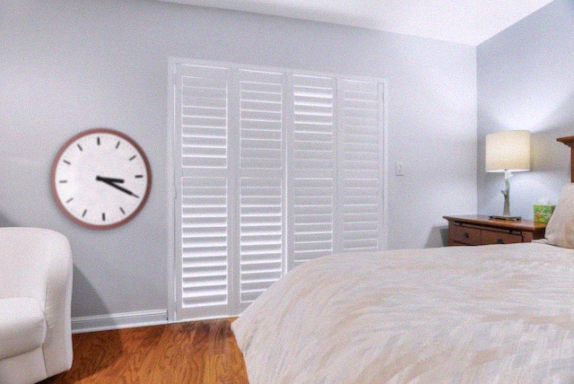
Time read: 3 h 20 min
